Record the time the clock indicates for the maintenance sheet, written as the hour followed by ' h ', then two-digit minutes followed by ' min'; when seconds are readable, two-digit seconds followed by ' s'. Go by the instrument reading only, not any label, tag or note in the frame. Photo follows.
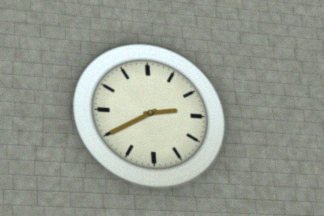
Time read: 2 h 40 min
